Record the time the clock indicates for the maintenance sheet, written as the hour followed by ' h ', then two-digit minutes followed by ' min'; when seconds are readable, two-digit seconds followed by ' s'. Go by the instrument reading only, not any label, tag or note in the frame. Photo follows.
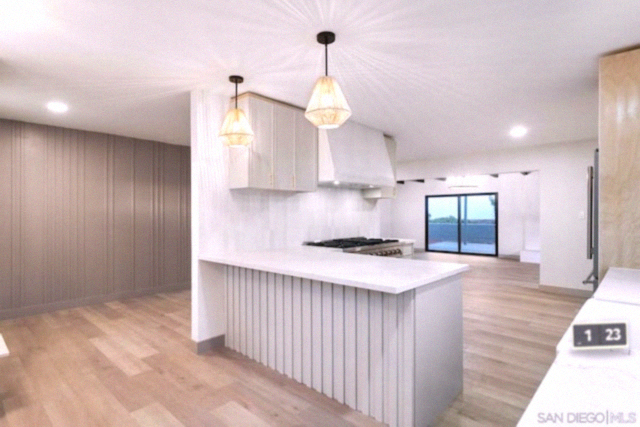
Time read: 1 h 23 min
